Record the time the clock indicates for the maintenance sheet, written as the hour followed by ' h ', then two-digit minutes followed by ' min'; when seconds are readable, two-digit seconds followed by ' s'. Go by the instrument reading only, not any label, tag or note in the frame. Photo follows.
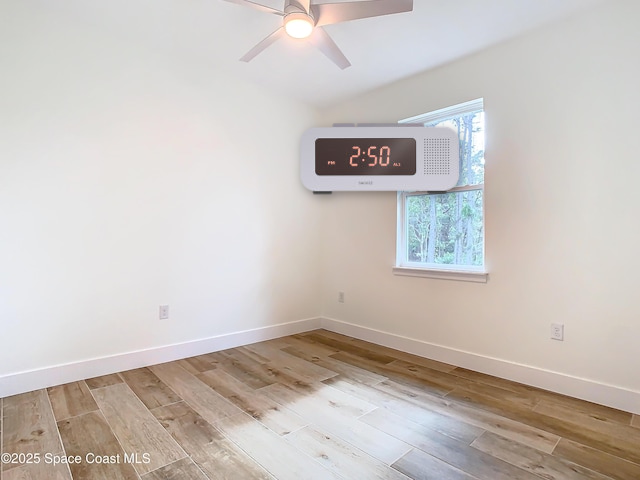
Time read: 2 h 50 min
